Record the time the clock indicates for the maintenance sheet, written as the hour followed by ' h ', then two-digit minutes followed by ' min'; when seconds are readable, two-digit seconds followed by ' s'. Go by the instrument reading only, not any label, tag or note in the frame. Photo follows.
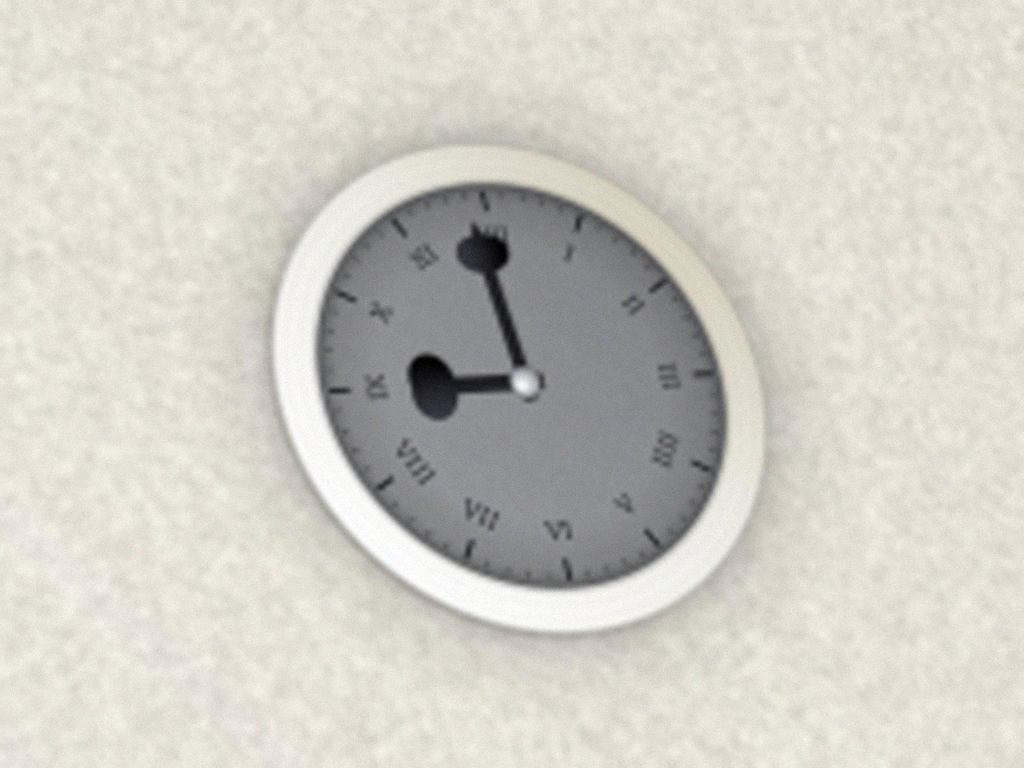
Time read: 8 h 59 min
